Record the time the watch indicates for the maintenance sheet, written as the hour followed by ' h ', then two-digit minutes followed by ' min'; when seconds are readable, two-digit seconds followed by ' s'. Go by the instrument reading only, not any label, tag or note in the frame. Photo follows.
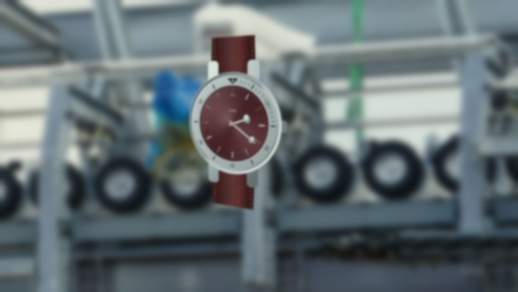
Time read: 2 h 21 min
